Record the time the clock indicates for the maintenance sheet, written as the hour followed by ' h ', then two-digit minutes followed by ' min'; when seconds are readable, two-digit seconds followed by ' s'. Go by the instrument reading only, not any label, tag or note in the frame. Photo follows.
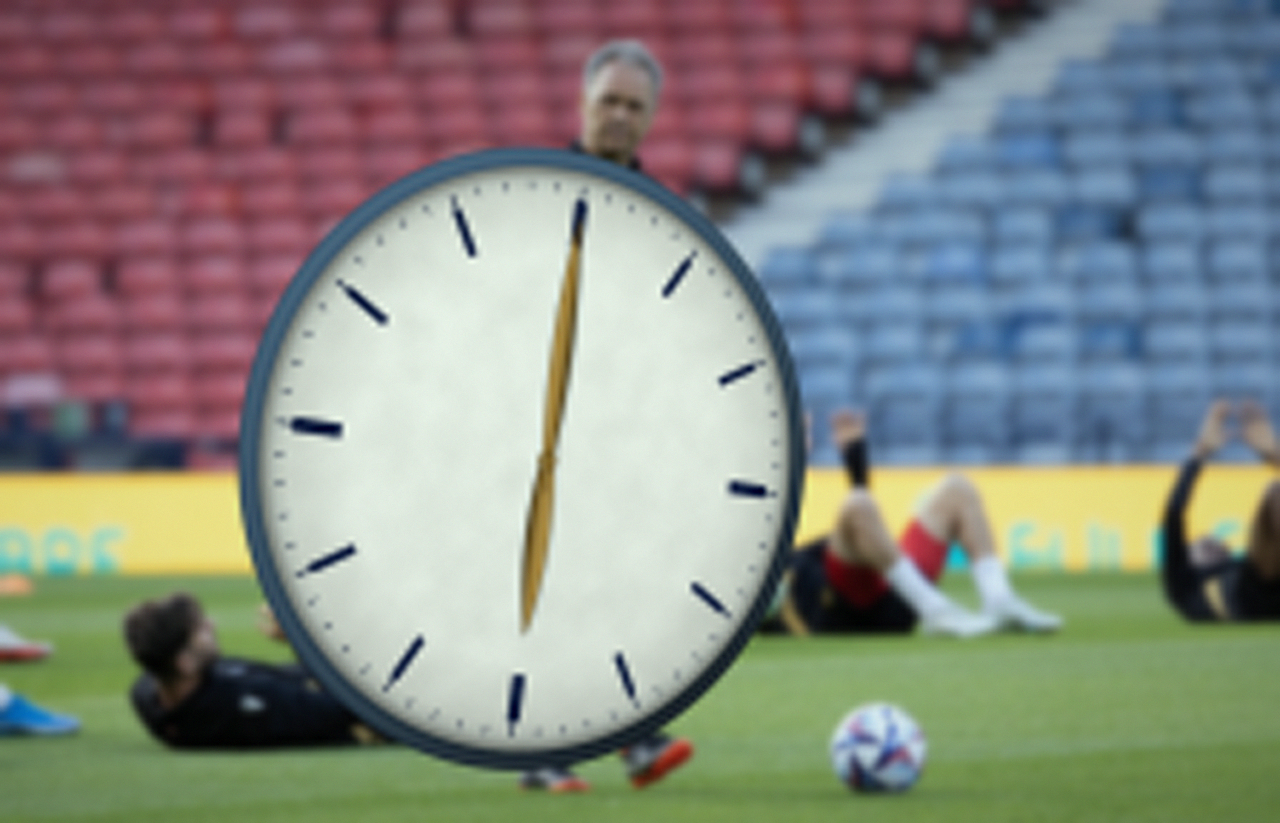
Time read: 6 h 00 min
